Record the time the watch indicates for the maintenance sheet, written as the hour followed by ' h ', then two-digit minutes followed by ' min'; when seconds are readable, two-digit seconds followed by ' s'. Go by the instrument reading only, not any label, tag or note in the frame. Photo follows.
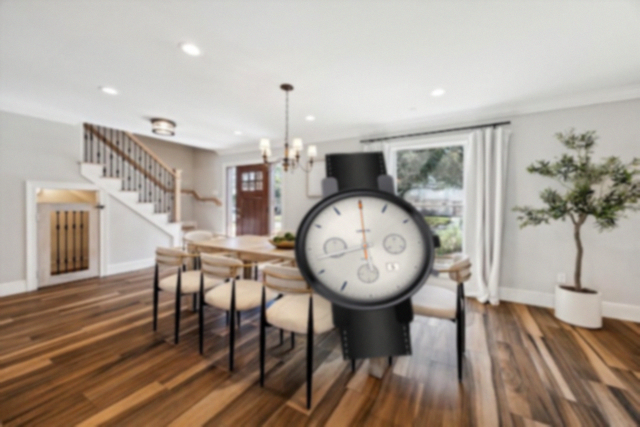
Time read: 5 h 43 min
